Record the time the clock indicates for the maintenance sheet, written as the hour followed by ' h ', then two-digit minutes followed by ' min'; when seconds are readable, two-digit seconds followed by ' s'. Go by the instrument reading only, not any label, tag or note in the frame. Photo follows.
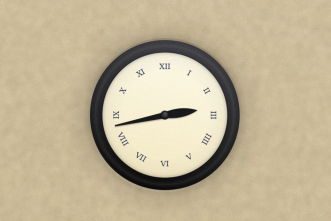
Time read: 2 h 43 min
